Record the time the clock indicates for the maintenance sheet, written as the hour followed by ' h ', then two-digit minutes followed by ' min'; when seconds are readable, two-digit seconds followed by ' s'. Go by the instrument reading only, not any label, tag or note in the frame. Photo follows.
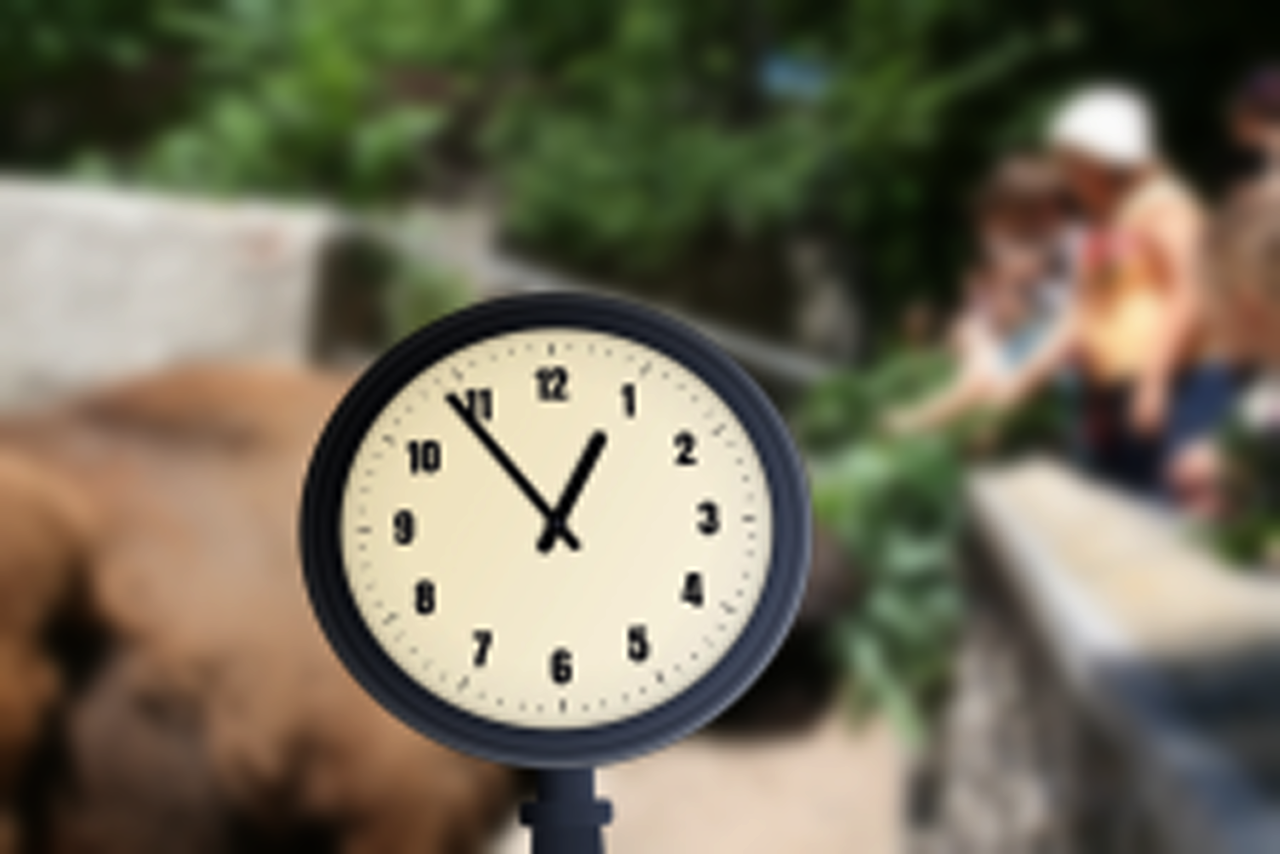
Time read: 12 h 54 min
